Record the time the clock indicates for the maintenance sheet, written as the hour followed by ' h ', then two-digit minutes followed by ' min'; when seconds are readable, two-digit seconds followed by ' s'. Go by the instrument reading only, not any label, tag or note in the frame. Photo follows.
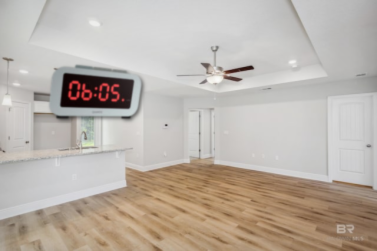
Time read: 6 h 05 min
